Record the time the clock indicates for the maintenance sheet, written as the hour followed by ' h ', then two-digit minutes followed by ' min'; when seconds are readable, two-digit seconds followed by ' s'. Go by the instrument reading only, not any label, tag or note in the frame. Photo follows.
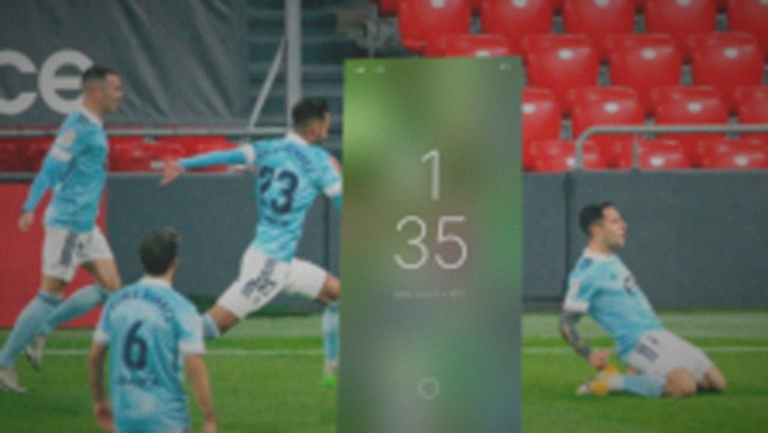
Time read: 1 h 35 min
